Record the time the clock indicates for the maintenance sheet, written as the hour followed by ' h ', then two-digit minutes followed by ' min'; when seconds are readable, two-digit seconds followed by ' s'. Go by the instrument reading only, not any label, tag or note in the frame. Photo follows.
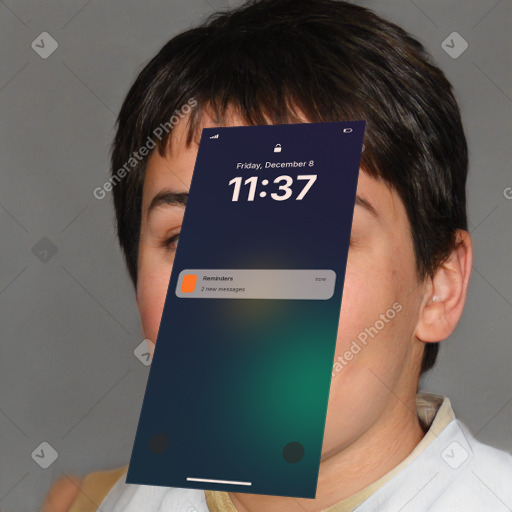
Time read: 11 h 37 min
